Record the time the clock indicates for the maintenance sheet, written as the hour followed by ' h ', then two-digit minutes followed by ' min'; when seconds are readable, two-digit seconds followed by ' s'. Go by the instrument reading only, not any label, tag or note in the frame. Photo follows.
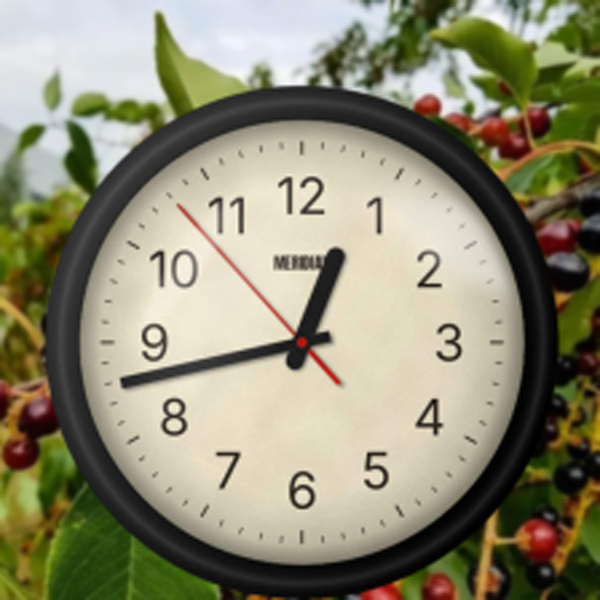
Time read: 12 h 42 min 53 s
